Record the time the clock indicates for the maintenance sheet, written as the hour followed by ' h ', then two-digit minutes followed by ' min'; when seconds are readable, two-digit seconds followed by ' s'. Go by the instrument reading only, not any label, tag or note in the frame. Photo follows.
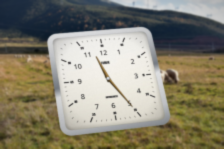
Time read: 11 h 25 min
